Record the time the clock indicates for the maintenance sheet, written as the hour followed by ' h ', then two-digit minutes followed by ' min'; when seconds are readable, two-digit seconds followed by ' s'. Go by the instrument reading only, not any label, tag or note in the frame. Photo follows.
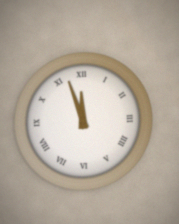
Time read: 11 h 57 min
